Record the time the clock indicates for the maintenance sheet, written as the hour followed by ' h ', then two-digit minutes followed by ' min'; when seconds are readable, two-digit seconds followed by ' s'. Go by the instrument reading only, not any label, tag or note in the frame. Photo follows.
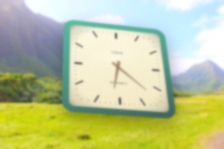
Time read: 6 h 22 min
